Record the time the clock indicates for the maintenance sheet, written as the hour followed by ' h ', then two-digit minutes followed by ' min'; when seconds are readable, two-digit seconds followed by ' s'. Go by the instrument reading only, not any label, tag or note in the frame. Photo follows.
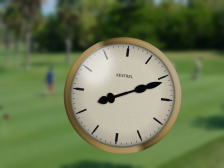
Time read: 8 h 11 min
